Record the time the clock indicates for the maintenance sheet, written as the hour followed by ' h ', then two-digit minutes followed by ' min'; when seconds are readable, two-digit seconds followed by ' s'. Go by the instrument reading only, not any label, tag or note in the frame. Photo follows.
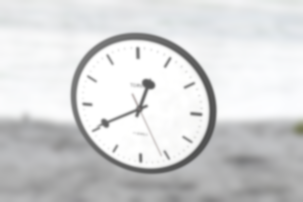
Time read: 12 h 40 min 26 s
